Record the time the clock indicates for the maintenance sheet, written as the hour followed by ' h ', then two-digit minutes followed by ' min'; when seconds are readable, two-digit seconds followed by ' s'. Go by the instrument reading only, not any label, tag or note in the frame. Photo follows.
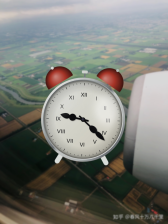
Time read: 9 h 22 min
